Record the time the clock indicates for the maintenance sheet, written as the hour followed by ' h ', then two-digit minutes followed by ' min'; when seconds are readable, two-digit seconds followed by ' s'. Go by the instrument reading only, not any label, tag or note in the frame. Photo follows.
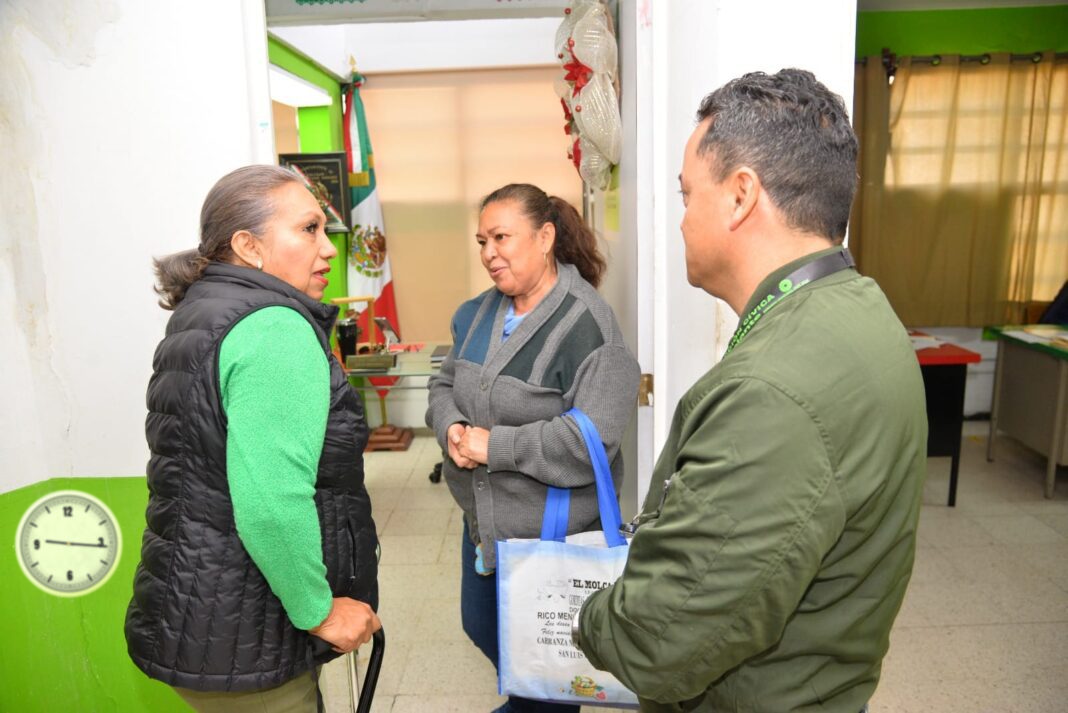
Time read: 9 h 16 min
